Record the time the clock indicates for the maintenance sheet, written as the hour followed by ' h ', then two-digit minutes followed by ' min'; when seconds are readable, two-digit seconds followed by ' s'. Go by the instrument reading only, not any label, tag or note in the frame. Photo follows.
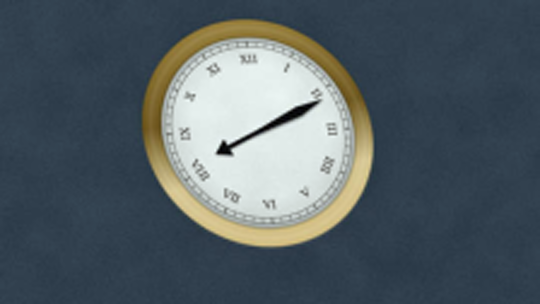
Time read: 8 h 11 min
